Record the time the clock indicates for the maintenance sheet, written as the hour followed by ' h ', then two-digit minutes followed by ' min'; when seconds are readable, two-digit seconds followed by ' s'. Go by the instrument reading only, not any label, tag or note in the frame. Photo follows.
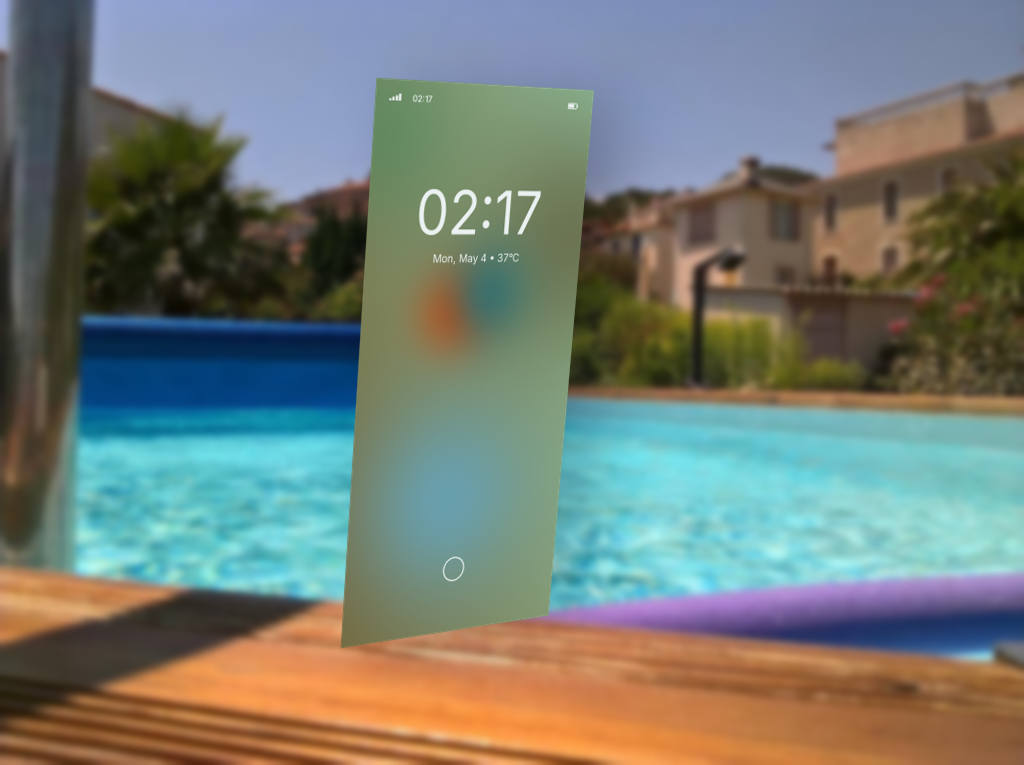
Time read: 2 h 17 min
